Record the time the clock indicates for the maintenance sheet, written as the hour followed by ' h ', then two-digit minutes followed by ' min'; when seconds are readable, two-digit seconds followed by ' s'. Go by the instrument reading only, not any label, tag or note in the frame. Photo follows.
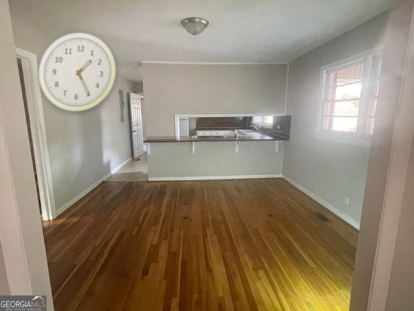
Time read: 1 h 25 min
